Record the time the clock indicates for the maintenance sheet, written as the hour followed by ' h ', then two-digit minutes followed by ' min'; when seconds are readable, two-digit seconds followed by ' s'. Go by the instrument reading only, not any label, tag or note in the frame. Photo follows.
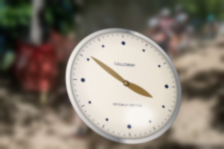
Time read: 3 h 51 min
